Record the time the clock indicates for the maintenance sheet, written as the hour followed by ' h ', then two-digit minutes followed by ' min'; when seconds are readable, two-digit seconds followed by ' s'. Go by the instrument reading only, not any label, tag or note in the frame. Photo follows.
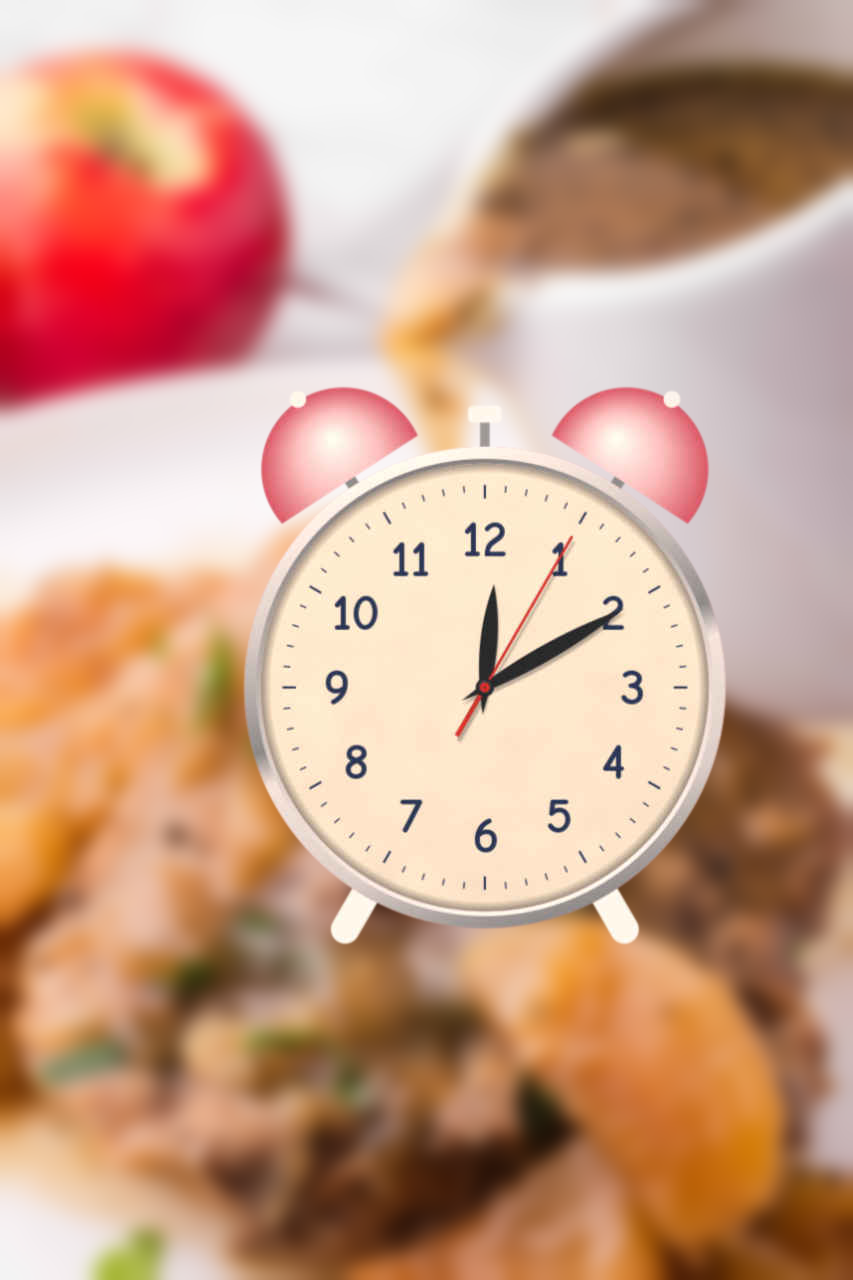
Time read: 12 h 10 min 05 s
